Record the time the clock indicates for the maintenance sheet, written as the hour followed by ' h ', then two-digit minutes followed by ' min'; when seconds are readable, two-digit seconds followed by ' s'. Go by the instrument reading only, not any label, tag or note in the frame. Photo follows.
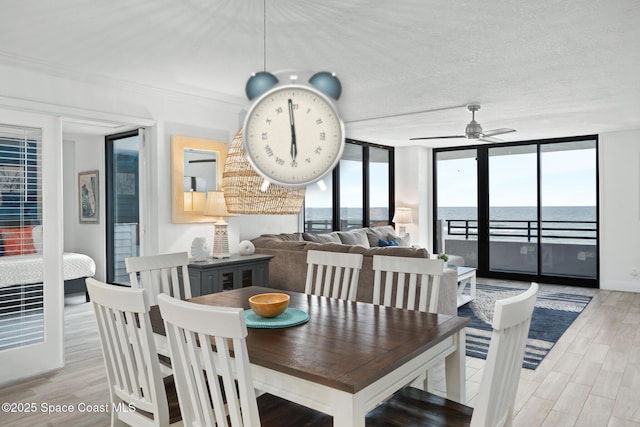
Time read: 5 h 59 min
